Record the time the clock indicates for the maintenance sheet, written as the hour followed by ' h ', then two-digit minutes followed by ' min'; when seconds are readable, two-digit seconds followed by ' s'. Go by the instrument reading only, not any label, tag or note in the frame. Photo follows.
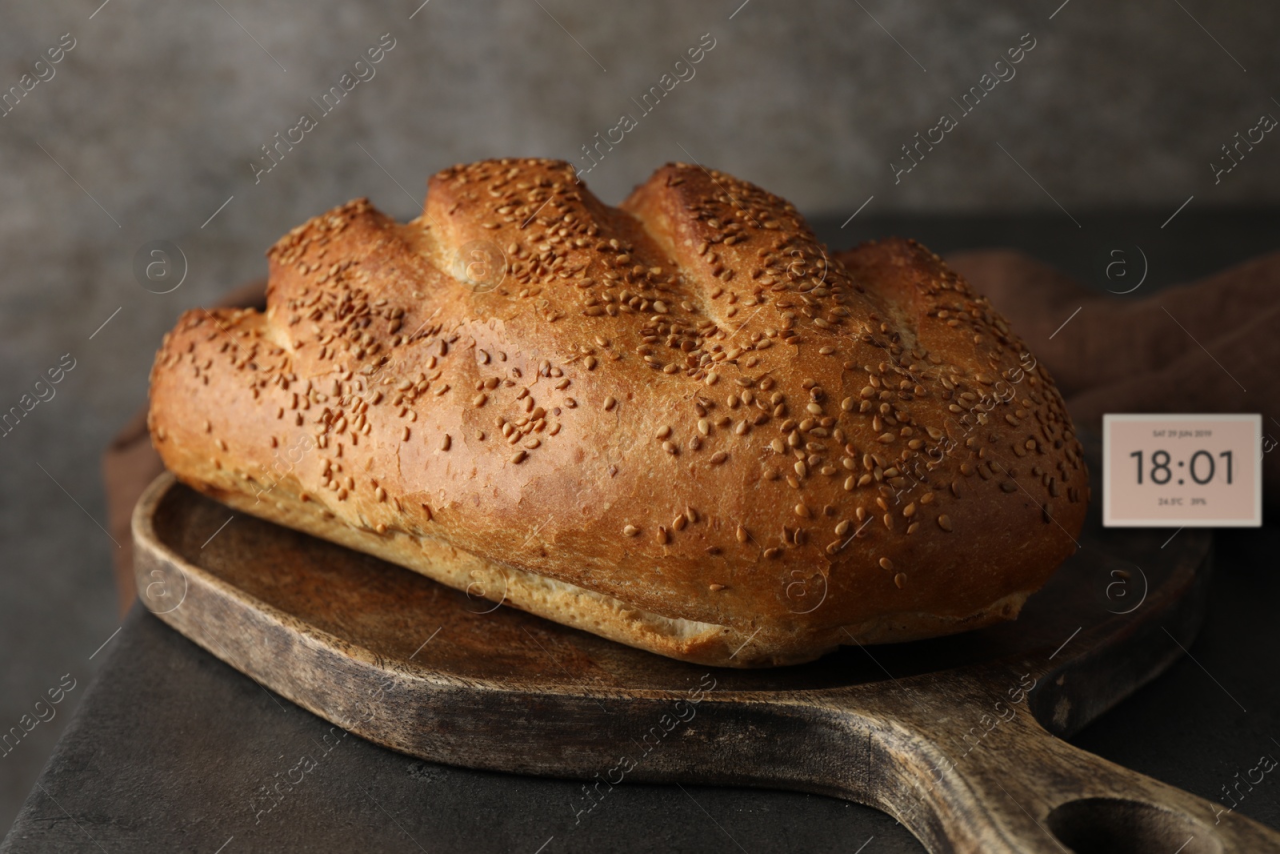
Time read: 18 h 01 min
